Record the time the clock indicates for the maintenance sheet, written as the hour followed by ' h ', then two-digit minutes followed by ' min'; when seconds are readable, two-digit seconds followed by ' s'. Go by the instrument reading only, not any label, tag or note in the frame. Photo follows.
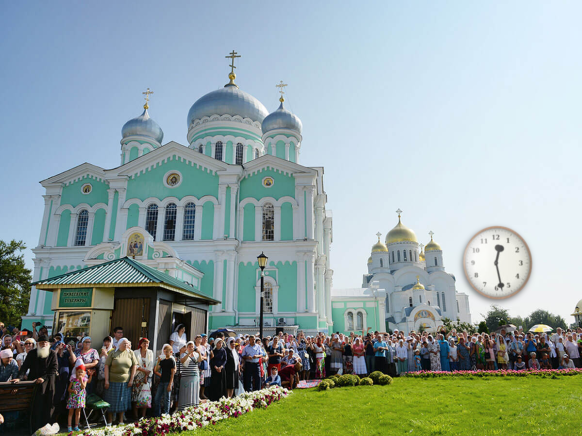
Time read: 12 h 28 min
